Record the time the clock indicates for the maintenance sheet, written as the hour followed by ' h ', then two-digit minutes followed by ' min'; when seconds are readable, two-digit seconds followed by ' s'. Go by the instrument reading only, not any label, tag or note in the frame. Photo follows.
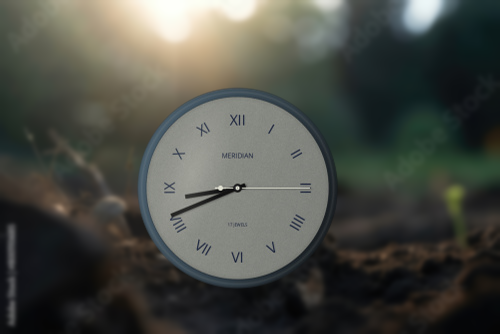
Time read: 8 h 41 min 15 s
